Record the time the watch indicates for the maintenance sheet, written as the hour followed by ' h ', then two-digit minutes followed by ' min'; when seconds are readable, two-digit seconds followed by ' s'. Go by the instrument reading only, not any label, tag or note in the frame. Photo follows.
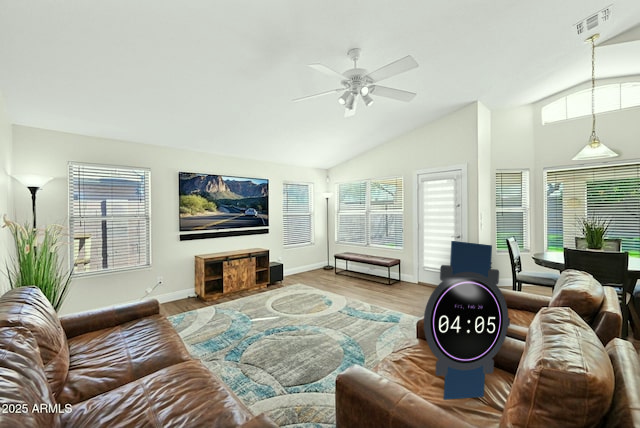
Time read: 4 h 05 min
